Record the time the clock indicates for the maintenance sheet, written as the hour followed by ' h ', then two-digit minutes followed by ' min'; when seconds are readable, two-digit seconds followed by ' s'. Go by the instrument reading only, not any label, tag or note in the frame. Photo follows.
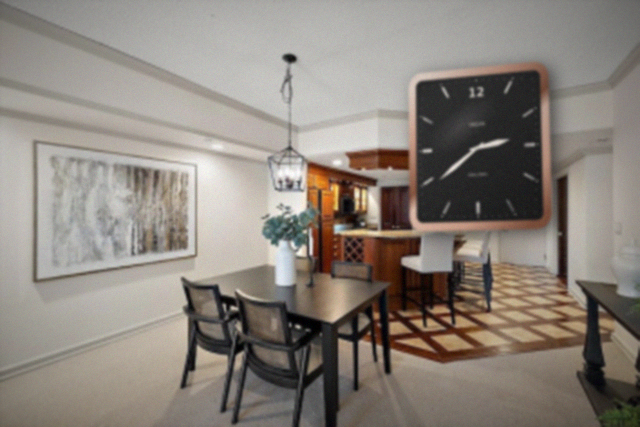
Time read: 2 h 39 min
